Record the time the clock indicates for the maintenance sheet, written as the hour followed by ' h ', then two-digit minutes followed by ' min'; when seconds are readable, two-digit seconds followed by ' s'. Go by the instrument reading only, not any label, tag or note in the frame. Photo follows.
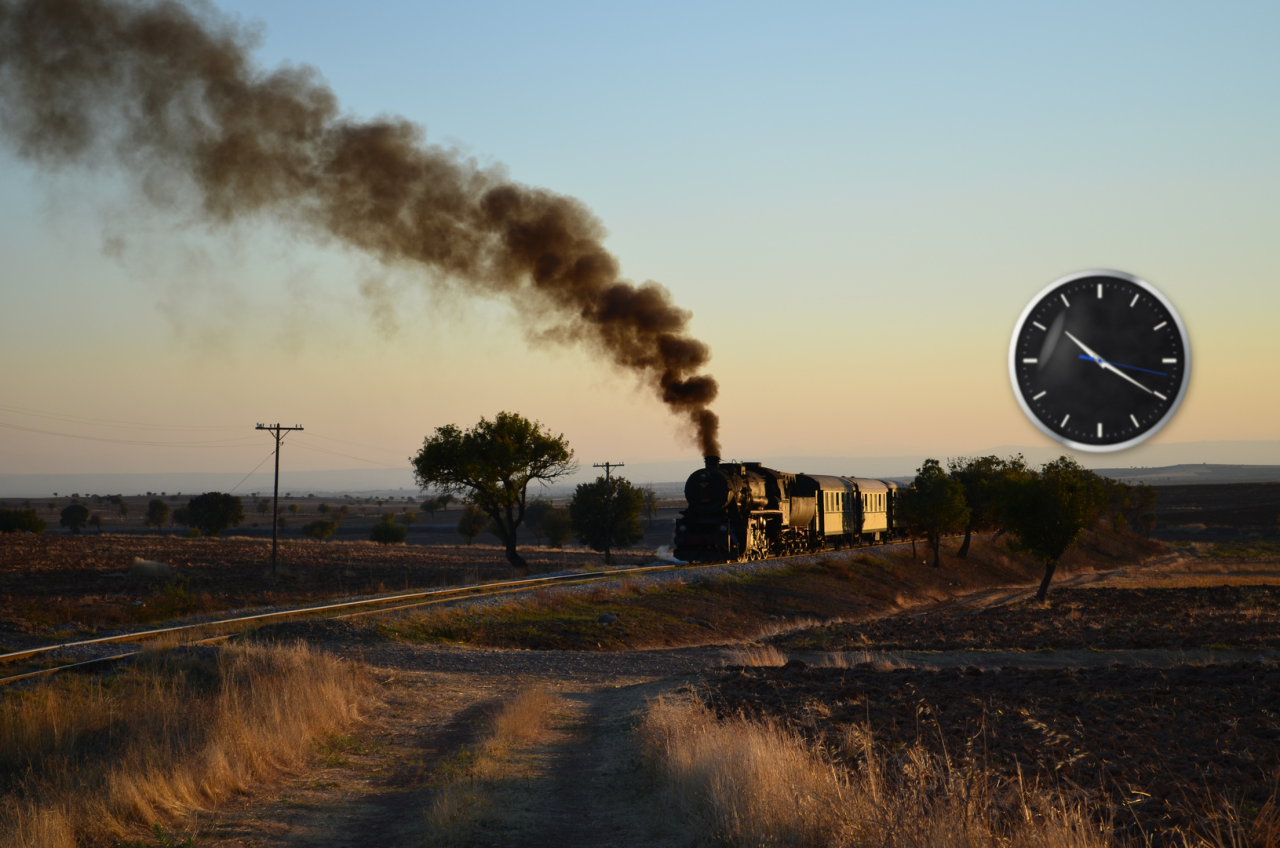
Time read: 10 h 20 min 17 s
